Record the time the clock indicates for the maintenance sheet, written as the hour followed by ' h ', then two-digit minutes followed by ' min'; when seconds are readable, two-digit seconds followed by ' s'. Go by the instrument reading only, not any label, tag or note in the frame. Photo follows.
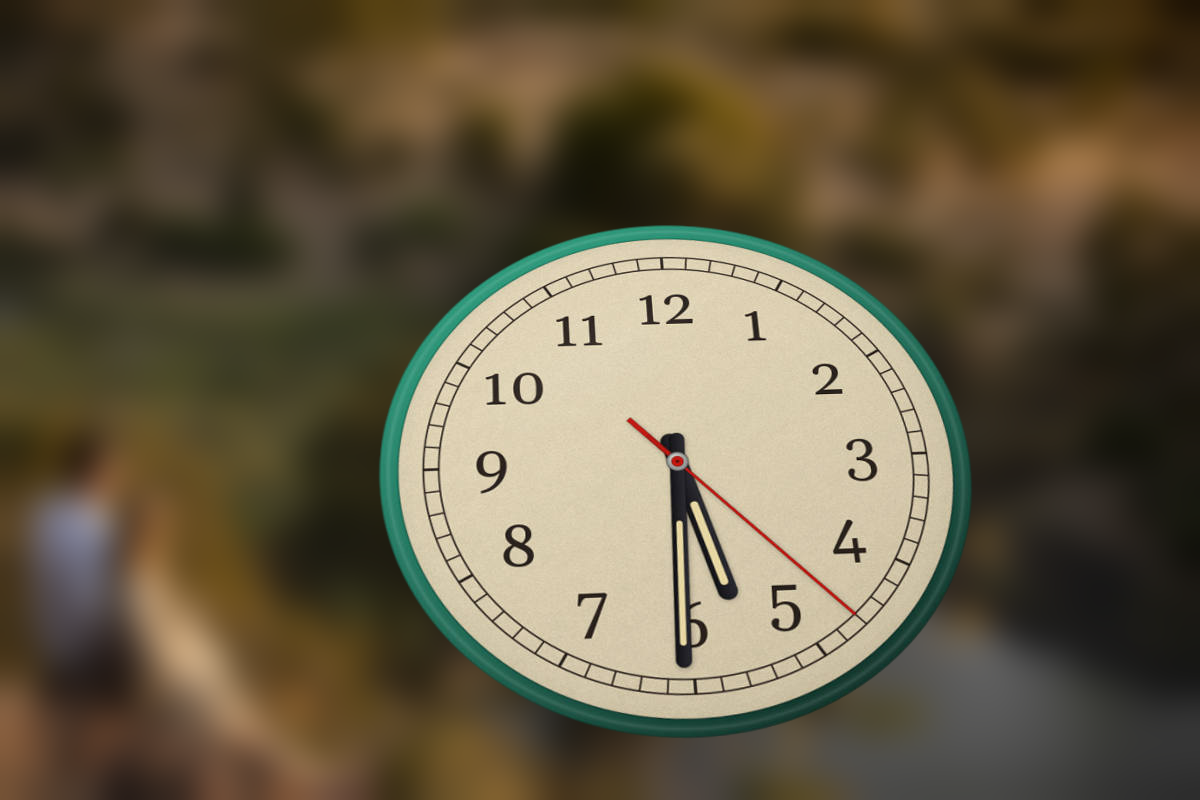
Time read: 5 h 30 min 23 s
